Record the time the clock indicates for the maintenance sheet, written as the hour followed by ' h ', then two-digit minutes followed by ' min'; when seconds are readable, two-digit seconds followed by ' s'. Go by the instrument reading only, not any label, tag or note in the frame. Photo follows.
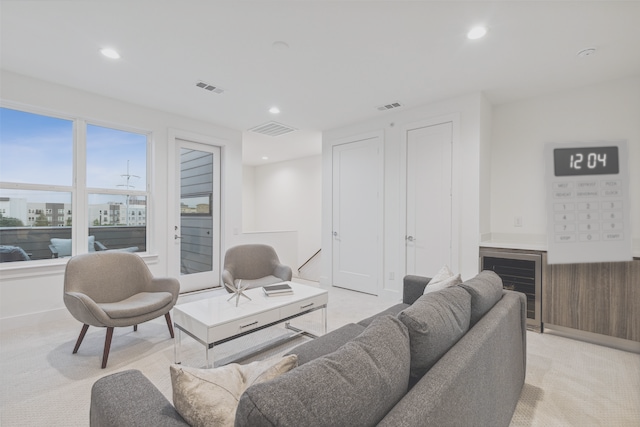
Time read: 12 h 04 min
